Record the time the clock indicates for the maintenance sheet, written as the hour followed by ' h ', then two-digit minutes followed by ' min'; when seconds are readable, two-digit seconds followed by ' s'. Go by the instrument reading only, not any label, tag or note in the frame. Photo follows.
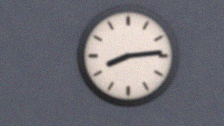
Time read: 8 h 14 min
